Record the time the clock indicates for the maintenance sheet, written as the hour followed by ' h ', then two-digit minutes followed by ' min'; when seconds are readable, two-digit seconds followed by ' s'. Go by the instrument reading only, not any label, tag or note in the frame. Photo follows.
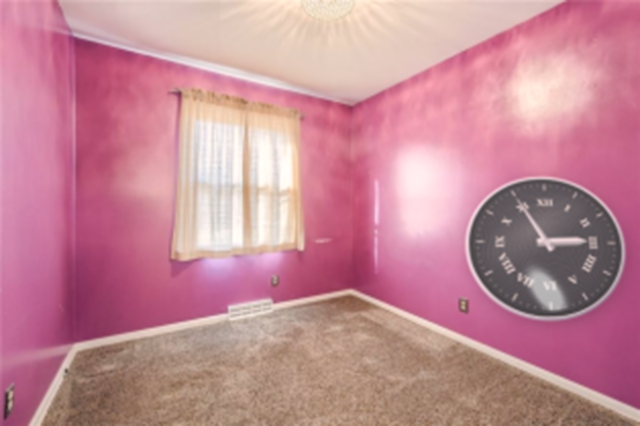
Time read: 2 h 55 min
